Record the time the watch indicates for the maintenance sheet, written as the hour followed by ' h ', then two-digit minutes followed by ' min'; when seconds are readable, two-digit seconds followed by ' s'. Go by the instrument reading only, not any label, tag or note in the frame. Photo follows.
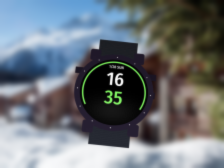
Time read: 16 h 35 min
